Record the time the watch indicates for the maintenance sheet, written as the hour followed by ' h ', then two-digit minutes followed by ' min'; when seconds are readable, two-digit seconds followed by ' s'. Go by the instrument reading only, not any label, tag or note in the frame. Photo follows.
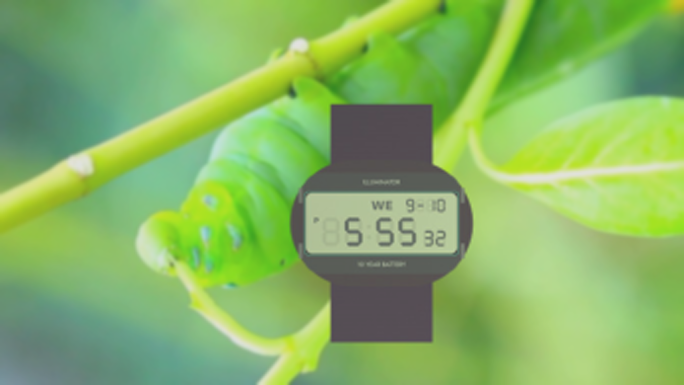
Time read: 5 h 55 min 32 s
